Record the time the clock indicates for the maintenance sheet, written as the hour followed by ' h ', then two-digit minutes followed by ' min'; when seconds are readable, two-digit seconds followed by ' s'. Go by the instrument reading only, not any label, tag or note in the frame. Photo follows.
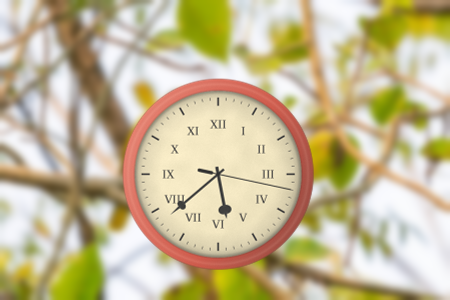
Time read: 5 h 38 min 17 s
